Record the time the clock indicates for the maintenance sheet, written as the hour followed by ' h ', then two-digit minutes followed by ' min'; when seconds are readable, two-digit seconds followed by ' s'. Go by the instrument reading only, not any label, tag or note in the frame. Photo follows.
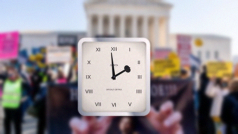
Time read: 1 h 59 min
